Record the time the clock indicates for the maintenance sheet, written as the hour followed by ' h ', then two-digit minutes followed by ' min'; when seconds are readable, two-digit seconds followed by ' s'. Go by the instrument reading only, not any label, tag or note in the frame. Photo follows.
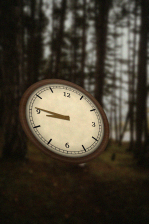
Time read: 8 h 46 min
